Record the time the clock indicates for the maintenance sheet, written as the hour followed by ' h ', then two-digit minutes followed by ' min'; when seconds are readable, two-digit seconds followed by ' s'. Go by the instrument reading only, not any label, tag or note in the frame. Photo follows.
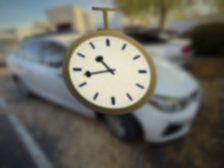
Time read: 10 h 43 min
